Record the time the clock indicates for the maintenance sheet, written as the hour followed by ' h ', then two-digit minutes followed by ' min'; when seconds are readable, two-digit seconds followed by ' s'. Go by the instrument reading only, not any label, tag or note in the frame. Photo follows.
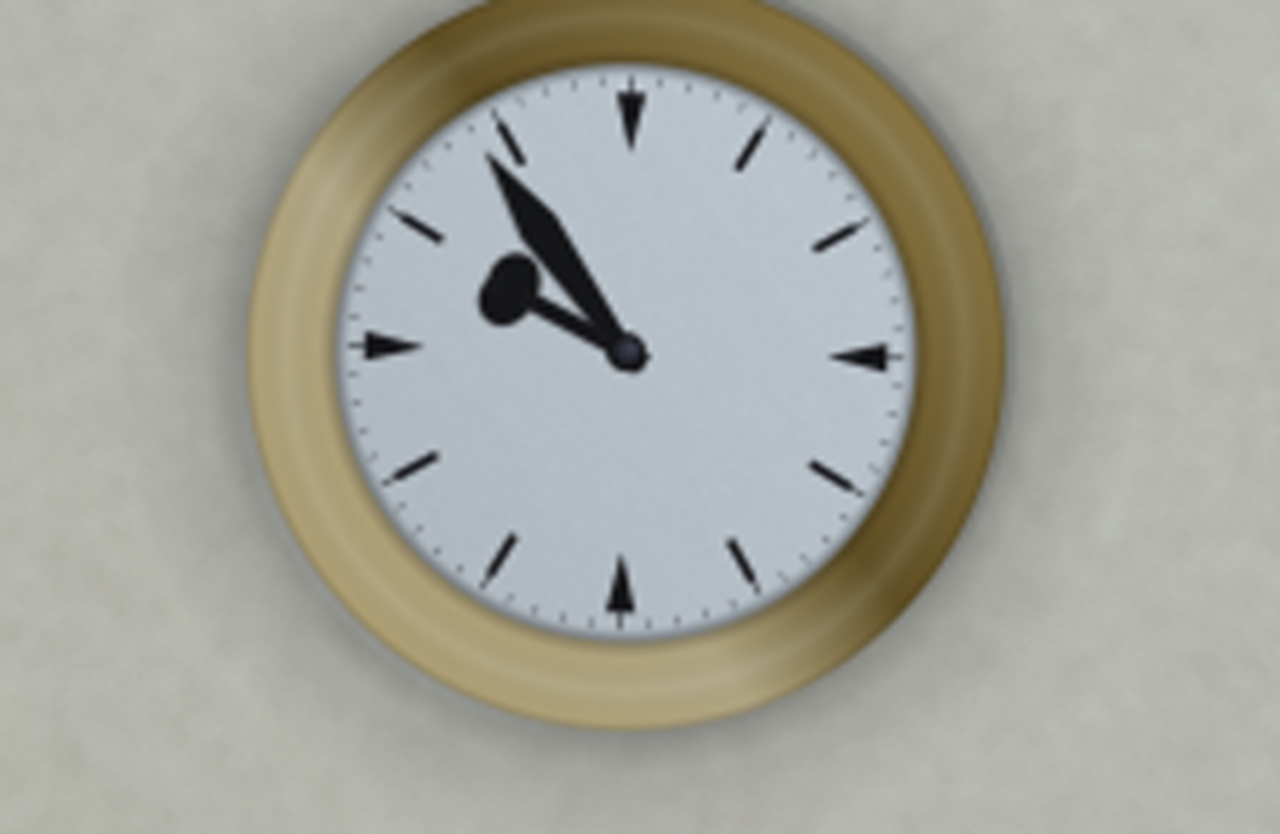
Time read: 9 h 54 min
